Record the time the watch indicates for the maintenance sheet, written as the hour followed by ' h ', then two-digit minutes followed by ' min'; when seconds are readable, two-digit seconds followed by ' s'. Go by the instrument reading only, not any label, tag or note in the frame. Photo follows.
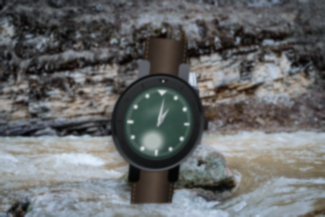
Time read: 1 h 01 min
